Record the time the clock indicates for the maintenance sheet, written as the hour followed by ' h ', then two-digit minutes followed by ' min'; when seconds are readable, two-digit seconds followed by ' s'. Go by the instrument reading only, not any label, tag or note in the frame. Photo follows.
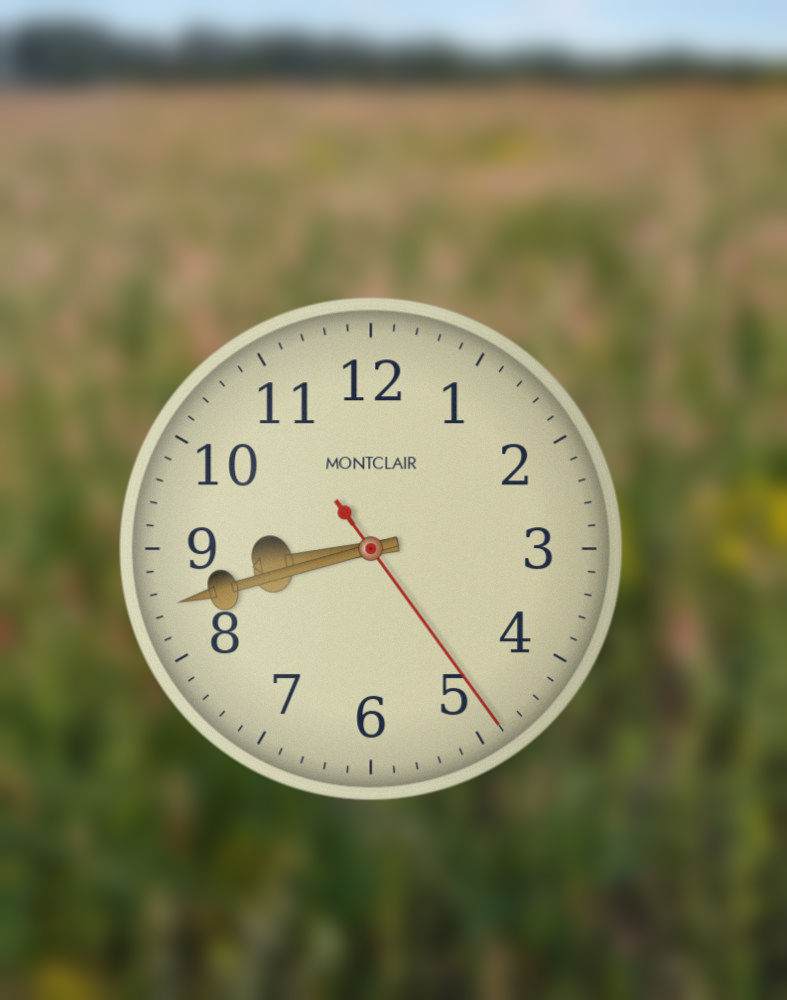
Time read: 8 h 42 min 24 s
